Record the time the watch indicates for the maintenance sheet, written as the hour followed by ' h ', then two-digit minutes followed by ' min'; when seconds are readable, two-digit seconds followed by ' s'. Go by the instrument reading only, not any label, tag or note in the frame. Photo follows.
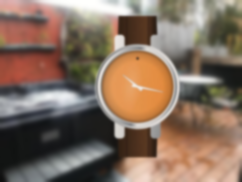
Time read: 10 h 17 min
